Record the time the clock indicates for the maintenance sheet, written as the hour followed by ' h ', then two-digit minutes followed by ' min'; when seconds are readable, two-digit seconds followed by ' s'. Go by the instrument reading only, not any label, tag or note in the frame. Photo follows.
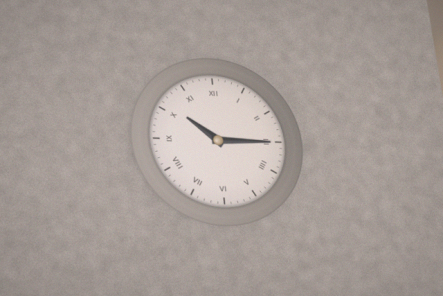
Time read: 10 h 15 min
